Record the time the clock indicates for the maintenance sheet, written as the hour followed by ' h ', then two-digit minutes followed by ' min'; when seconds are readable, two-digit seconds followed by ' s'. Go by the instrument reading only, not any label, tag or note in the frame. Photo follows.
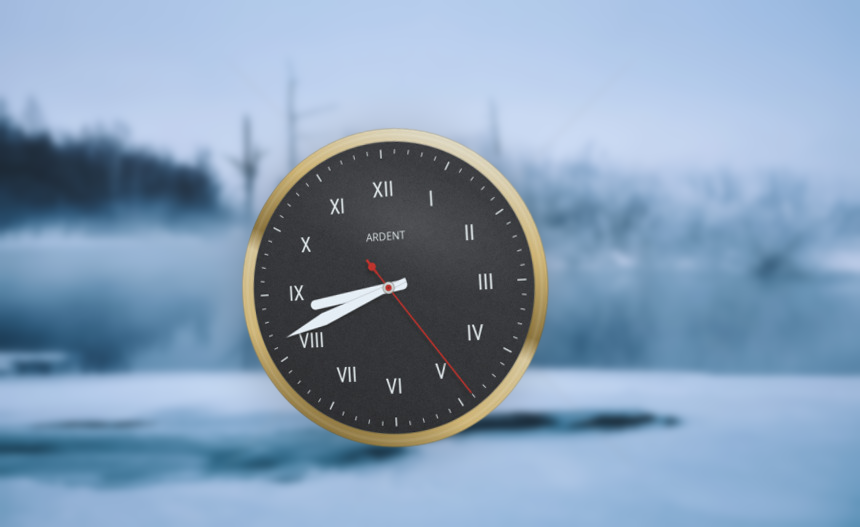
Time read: 8 h 41 min 24 s
